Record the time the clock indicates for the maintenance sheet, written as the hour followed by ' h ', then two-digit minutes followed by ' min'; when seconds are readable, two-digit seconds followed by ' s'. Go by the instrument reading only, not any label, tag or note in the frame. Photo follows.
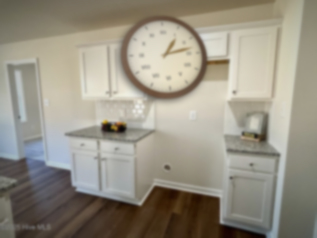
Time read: 1 h 13 min
